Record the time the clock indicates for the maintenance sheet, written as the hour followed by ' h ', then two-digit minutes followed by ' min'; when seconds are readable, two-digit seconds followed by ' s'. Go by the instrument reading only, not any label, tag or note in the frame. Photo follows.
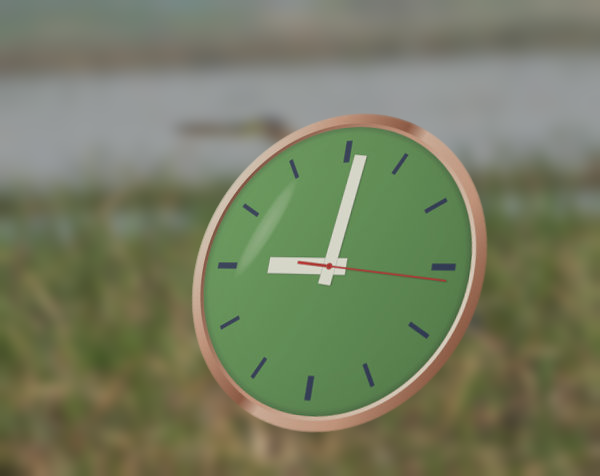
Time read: 9 h 01 min 16 s
